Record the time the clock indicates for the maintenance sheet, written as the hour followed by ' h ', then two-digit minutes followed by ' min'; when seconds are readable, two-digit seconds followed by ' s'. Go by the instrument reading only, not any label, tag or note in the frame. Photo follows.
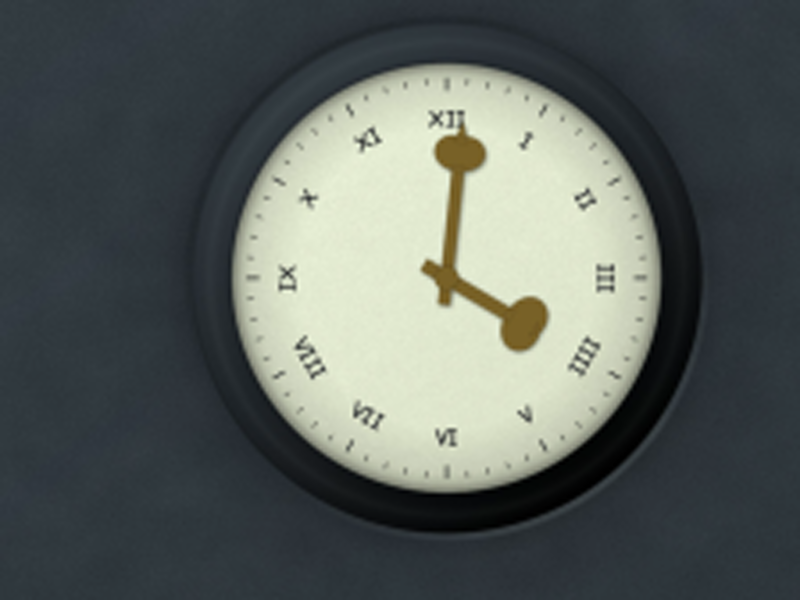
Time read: 4 h 01 min
